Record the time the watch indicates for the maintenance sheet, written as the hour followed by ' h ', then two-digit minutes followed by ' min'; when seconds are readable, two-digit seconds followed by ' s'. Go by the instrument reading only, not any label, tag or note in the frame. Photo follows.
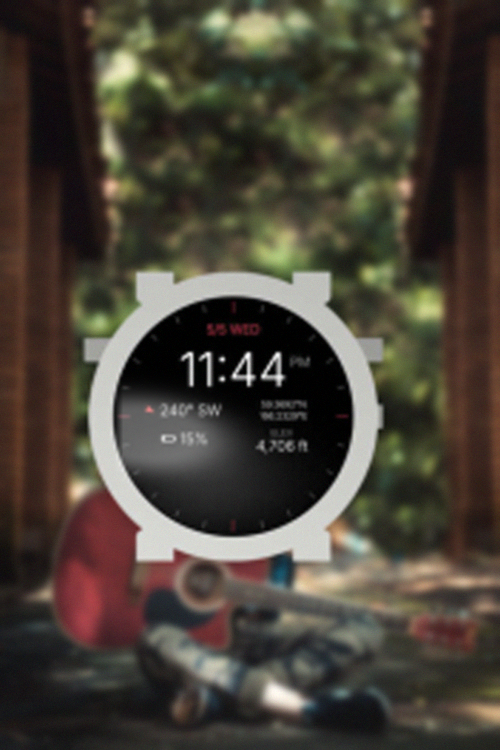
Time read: 11 h 44 min
